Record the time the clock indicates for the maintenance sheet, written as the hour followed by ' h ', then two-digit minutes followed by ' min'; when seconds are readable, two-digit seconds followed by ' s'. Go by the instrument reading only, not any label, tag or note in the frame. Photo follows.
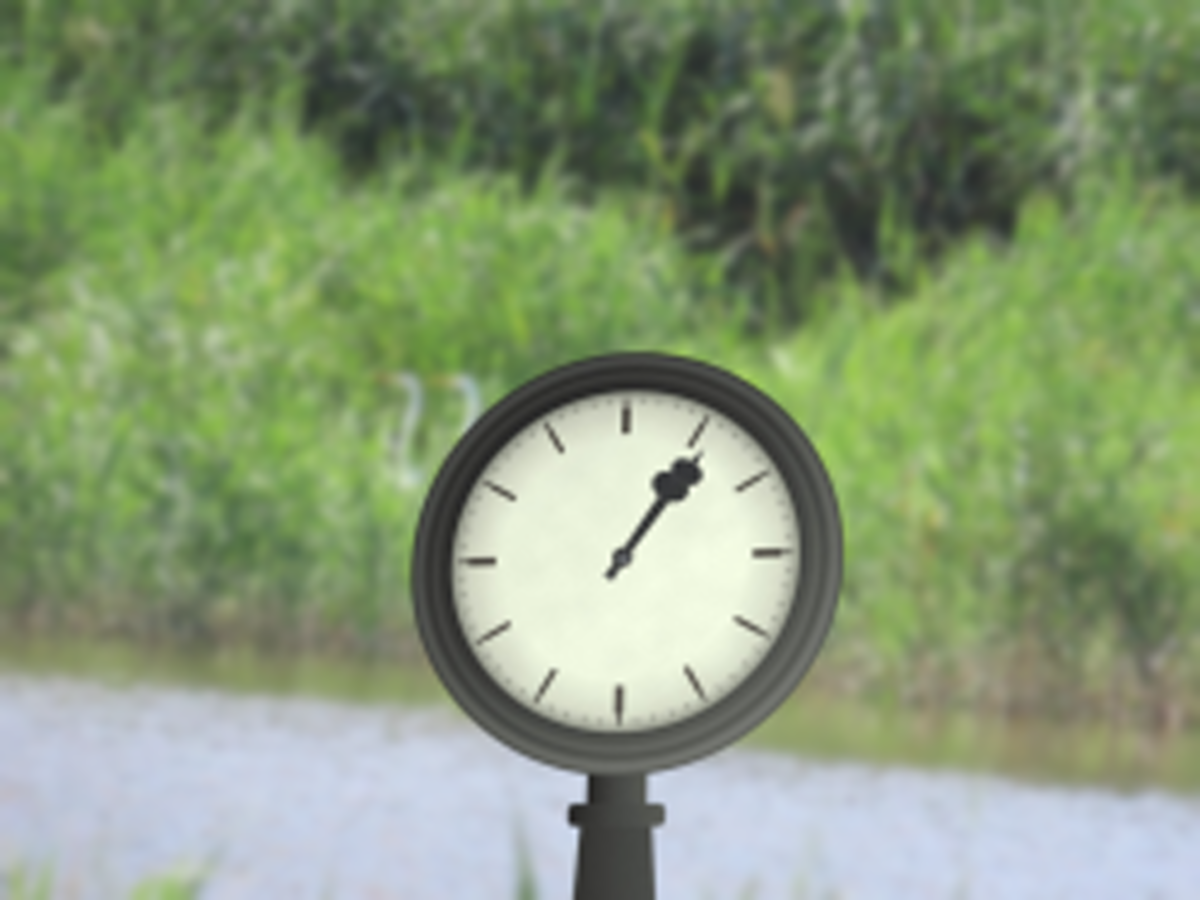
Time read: 1 h 06 min
